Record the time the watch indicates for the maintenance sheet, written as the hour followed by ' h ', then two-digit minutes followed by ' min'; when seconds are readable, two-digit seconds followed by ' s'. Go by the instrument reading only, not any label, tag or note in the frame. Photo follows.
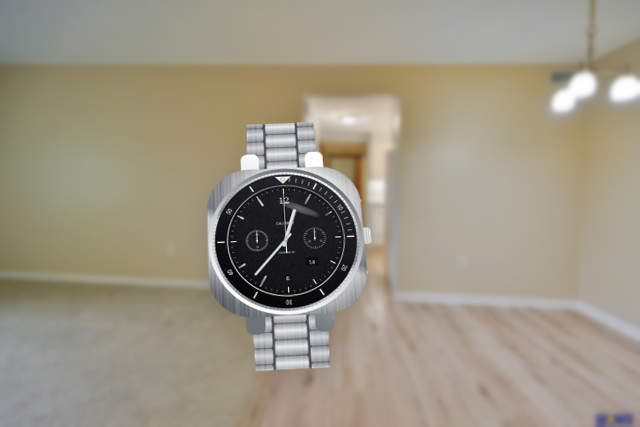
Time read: 12 h 37 min
